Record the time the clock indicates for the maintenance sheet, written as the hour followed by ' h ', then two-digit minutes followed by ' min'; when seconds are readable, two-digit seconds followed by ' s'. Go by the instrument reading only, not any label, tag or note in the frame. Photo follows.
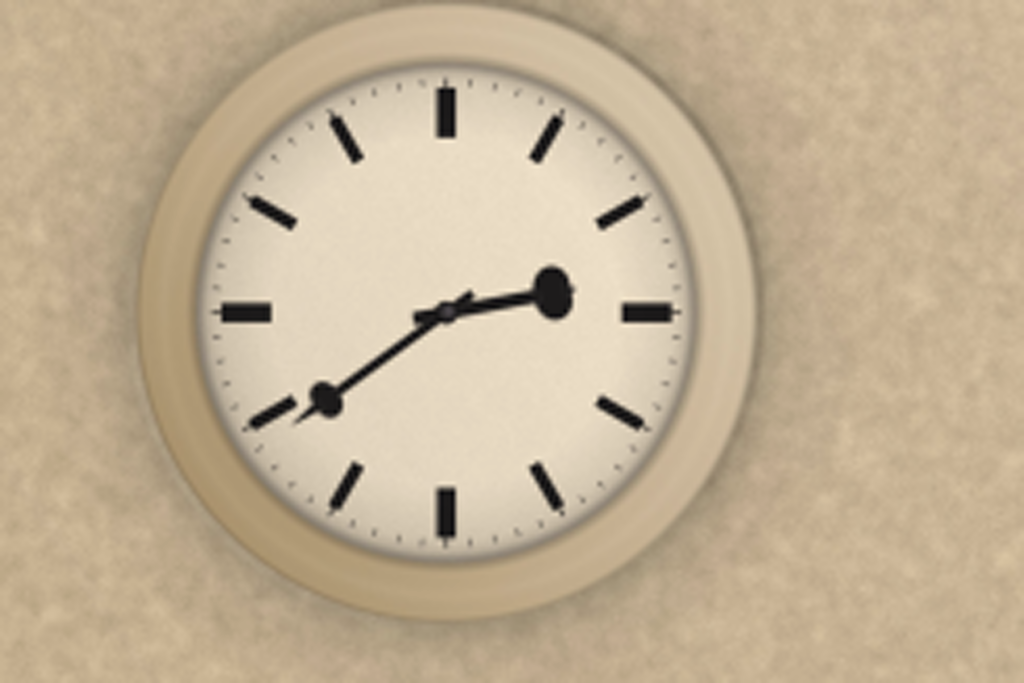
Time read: 2 h 39 min
